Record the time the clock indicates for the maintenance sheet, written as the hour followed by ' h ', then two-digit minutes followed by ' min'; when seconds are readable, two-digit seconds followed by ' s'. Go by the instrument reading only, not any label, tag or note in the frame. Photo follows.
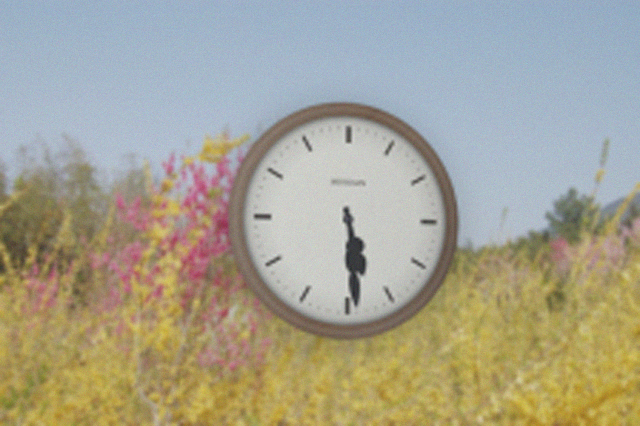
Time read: 5 h 29 min
